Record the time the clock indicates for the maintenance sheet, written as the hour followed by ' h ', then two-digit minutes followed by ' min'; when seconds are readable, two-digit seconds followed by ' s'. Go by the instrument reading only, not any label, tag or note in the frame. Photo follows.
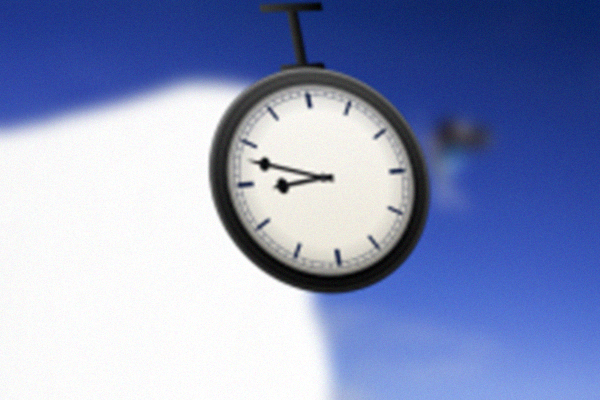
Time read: 8 h 48 min
